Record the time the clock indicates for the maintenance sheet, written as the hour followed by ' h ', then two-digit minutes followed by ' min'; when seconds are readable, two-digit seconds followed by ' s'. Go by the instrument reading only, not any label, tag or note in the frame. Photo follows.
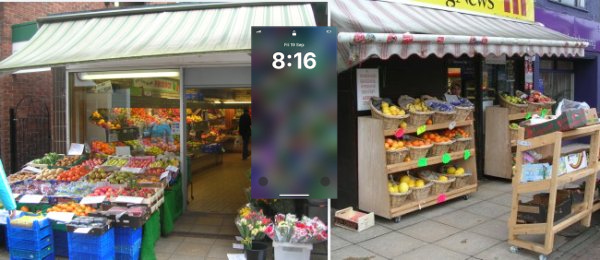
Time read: 8 h 16 min
